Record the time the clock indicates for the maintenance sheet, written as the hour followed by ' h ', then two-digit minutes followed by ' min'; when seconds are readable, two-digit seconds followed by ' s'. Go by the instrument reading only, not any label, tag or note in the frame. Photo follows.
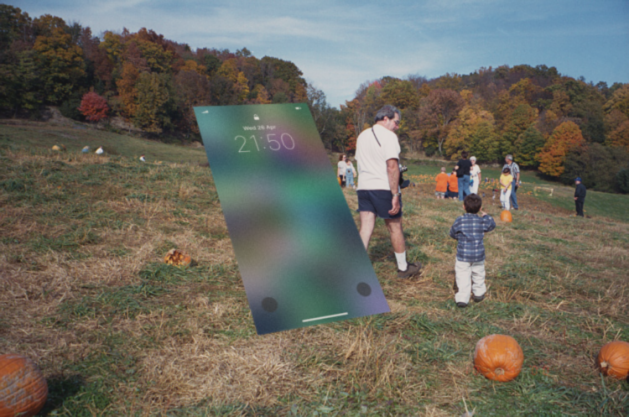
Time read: 21 h 50 min
